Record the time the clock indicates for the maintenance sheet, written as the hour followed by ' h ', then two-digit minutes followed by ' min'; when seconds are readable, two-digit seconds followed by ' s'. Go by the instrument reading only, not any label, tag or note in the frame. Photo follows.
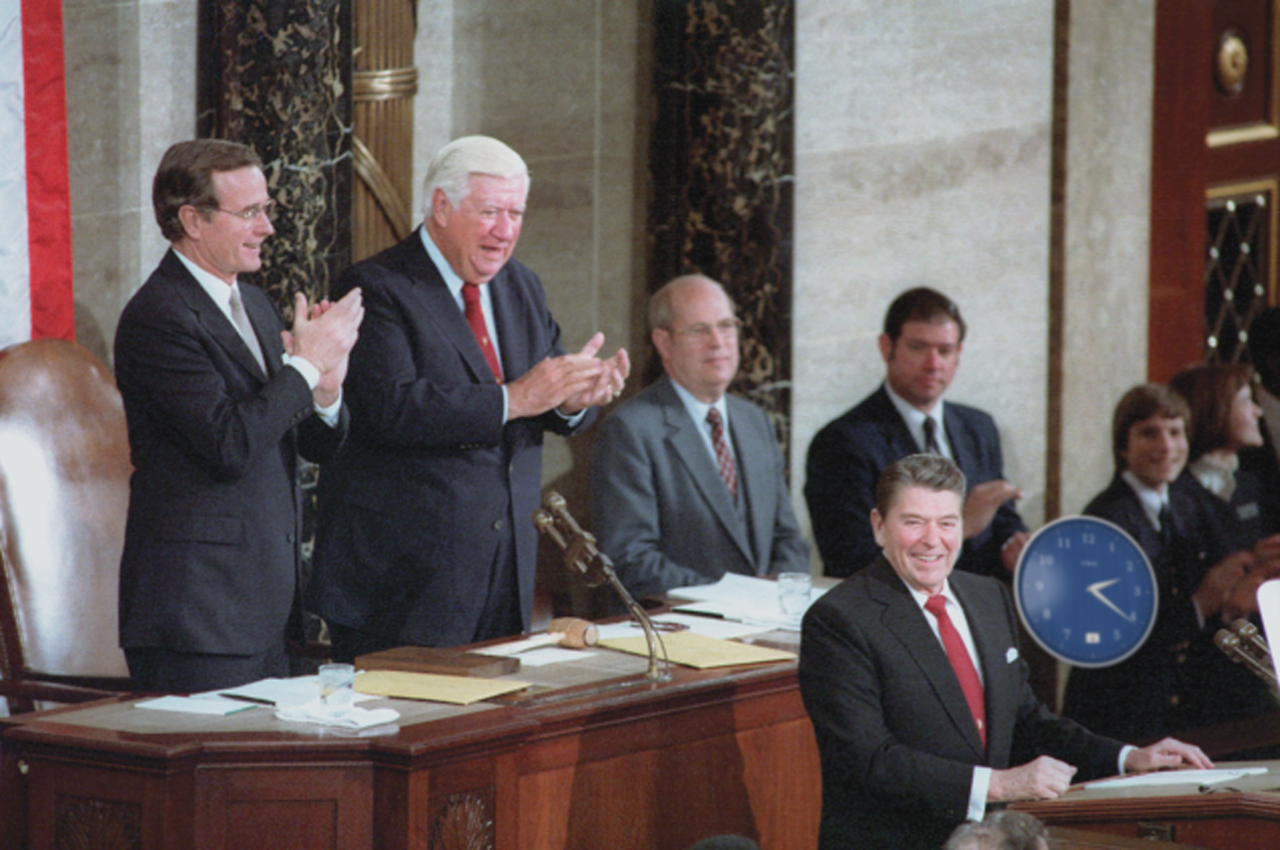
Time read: 2 h 21 min
